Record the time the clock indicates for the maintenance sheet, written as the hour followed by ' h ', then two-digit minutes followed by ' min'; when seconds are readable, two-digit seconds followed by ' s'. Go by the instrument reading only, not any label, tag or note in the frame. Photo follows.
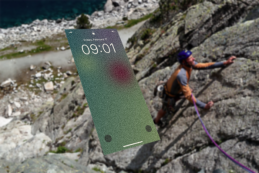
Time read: 9 h 01 min
